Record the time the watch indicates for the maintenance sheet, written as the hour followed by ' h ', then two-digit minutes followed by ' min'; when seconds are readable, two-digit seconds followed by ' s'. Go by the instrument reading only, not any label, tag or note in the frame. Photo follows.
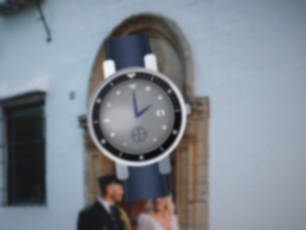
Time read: 2 h 00 min
